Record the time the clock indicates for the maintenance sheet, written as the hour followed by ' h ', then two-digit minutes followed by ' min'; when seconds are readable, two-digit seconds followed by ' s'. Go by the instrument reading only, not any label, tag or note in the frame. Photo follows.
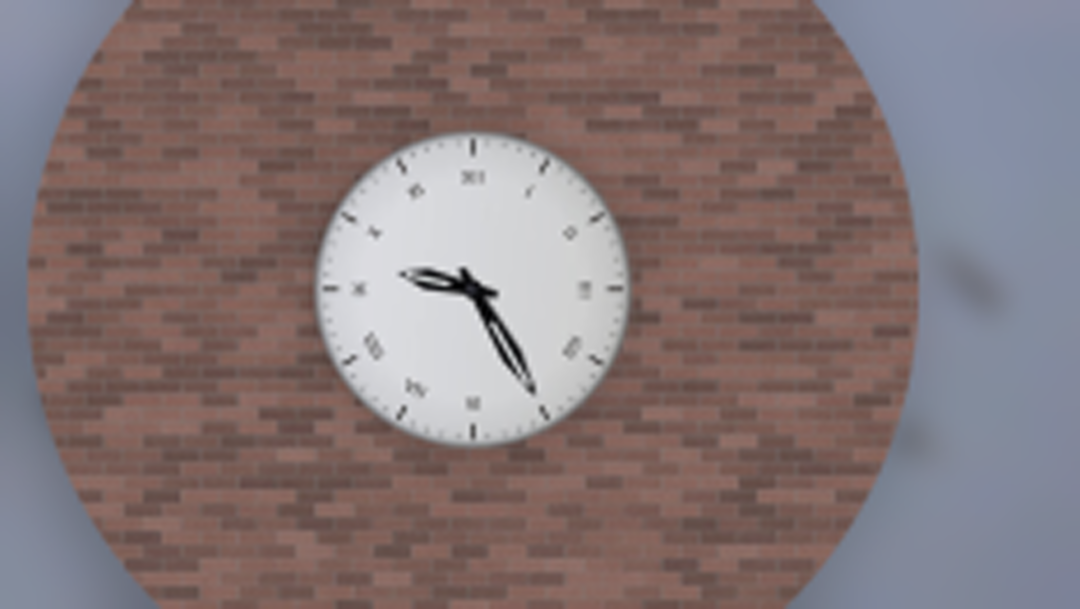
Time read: 9 h 25 min
